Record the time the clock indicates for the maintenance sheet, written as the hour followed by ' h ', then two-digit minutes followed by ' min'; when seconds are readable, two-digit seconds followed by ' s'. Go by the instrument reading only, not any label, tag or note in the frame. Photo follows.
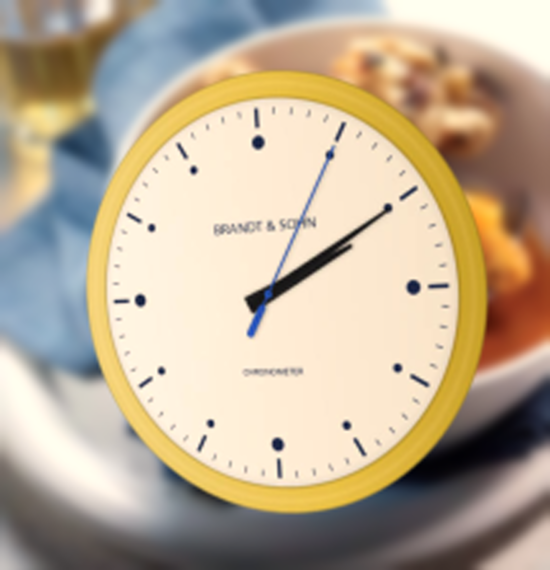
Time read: 2 h 10 min 05 s
